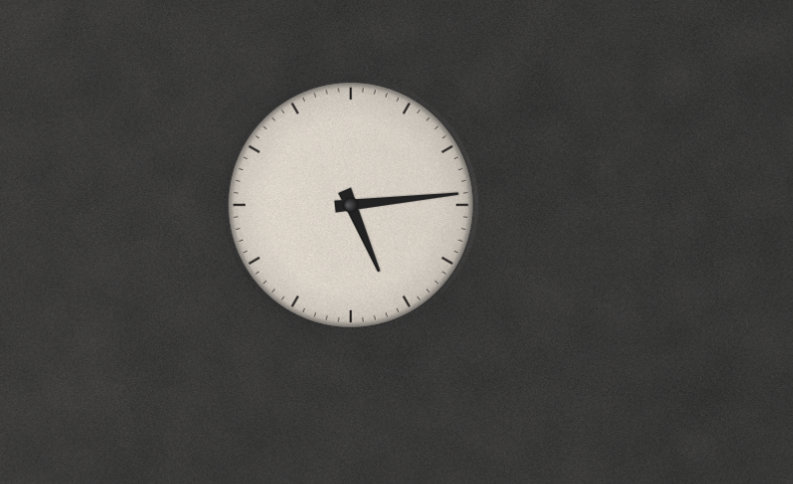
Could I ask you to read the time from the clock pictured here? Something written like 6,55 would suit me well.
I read 5,14
